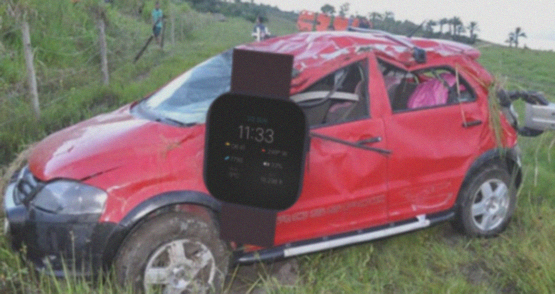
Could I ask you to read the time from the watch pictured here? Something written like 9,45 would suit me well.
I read 11,33
